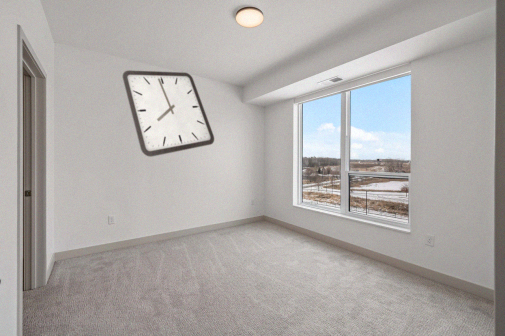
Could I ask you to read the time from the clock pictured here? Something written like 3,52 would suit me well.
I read 7,59
